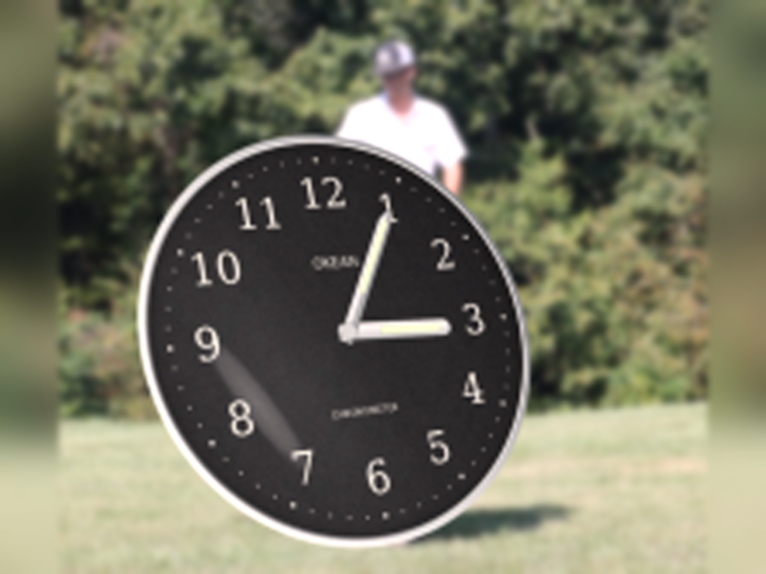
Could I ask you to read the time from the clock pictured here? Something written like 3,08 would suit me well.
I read 3,05
